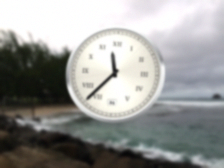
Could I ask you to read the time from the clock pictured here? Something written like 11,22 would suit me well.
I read 11,37
